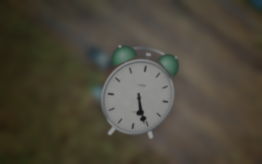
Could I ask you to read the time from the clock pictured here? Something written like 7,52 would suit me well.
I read 5,26
